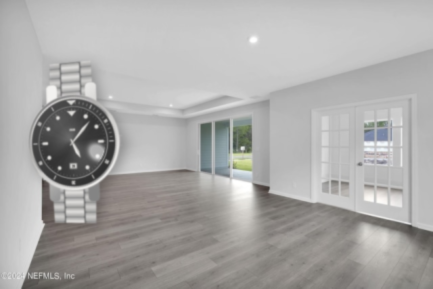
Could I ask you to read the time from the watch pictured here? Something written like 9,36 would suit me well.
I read 5,07
